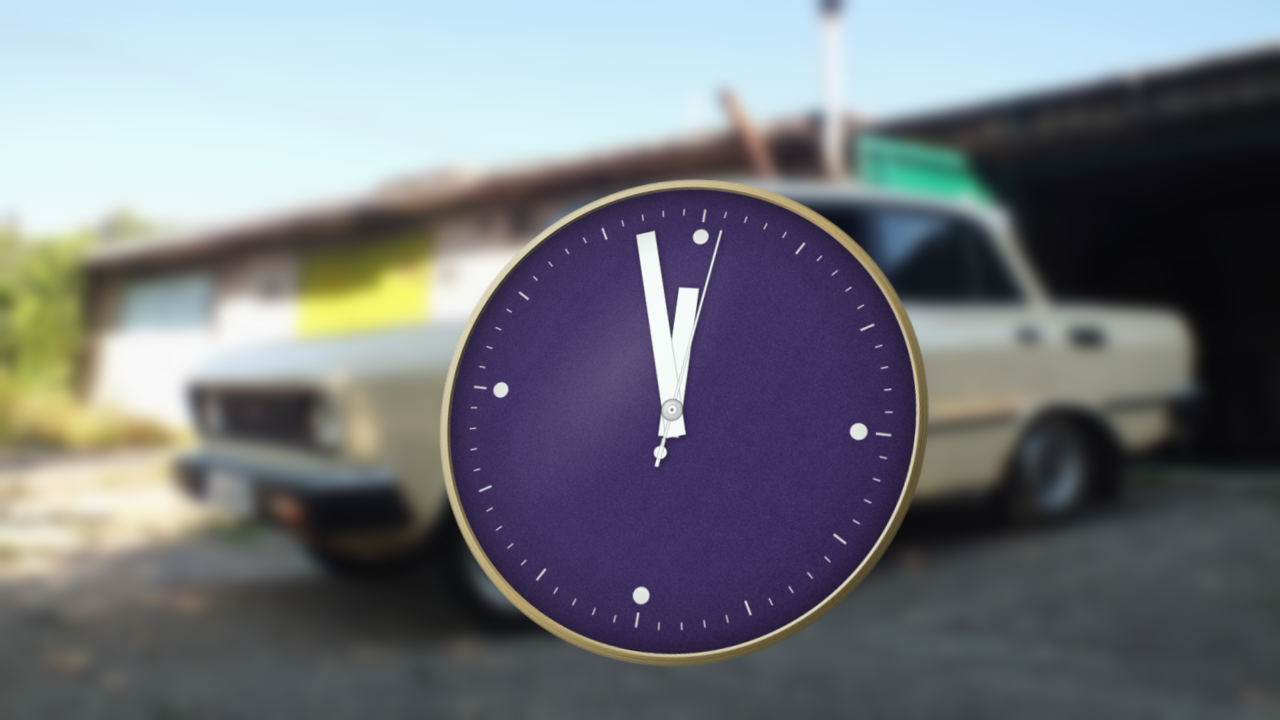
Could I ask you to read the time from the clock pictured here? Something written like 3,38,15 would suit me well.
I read 11,57,01
